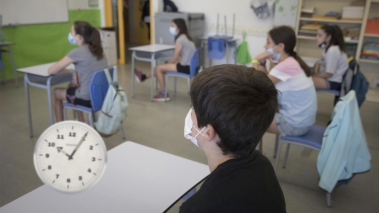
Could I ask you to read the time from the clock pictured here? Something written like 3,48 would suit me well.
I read 10,05
